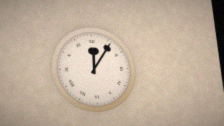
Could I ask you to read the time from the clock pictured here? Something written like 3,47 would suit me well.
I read 12,06
